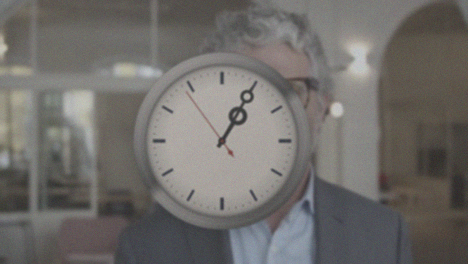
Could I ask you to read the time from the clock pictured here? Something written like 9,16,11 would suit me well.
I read 1,04,54
